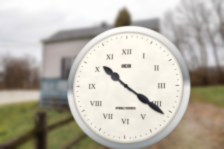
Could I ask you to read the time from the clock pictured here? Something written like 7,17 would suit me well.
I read 10,21
